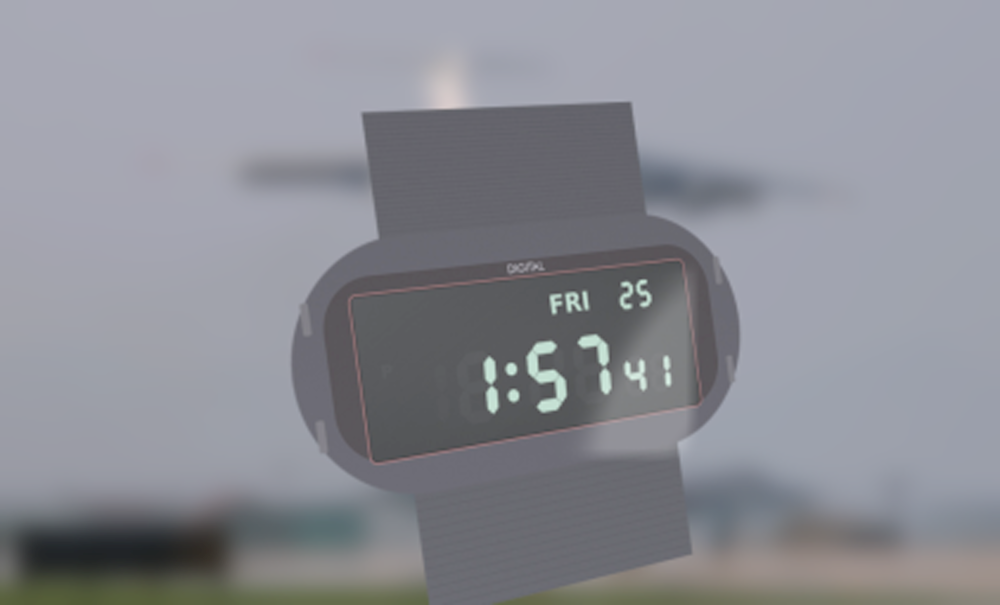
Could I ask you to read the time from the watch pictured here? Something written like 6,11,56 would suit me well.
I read 1,57,41
